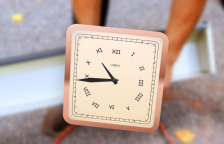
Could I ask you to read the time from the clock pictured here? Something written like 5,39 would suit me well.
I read 10,44
